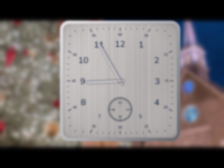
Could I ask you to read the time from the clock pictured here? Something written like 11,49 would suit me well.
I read 8,55
